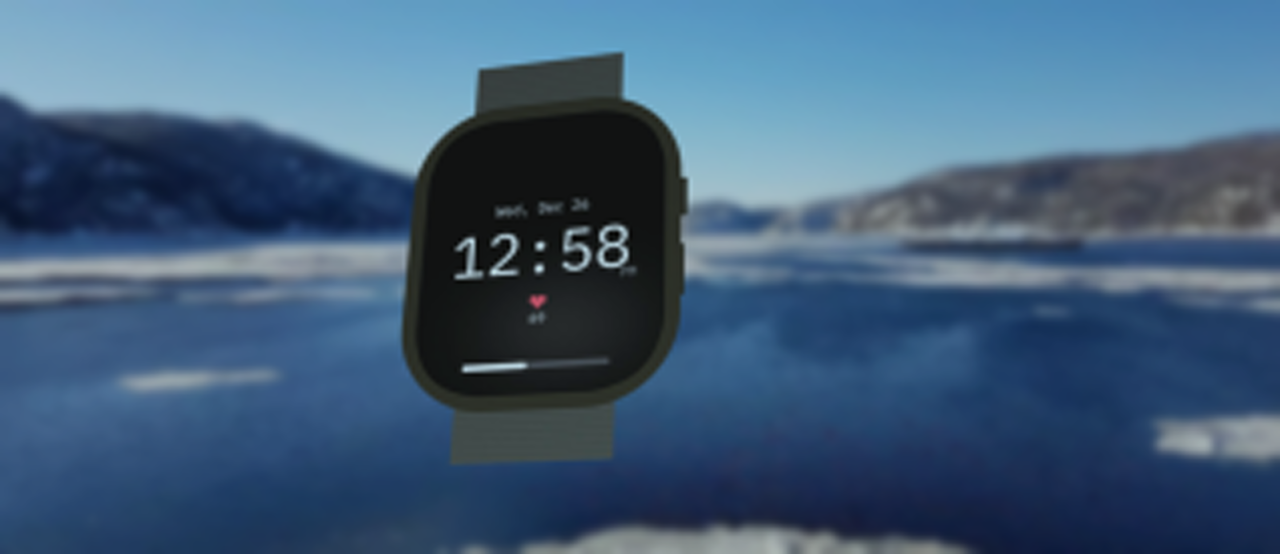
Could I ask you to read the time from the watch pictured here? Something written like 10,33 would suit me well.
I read 12,58
